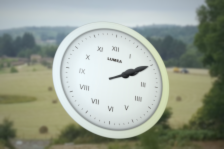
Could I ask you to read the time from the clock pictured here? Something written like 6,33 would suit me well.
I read 2,10
